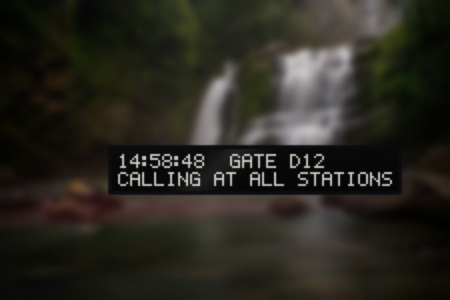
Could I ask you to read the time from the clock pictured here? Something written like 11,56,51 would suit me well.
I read 14,58,48
